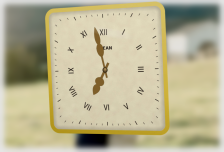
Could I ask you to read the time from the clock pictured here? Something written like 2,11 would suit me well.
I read 6,58
